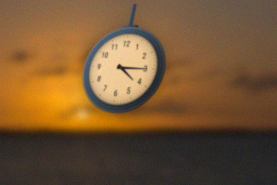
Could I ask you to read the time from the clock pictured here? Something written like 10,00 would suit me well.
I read 4,15
